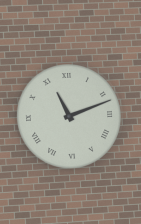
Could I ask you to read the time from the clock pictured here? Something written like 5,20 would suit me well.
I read 11,12
